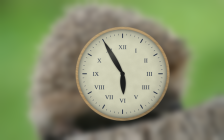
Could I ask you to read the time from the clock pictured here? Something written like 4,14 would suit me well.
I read 5,55
